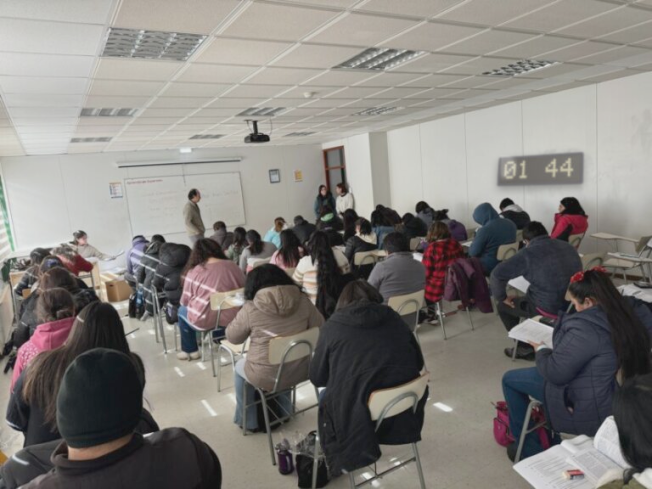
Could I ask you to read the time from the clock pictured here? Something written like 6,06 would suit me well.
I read 1,44
